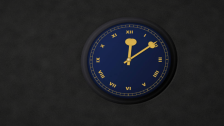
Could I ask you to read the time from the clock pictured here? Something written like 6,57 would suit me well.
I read 12,09
